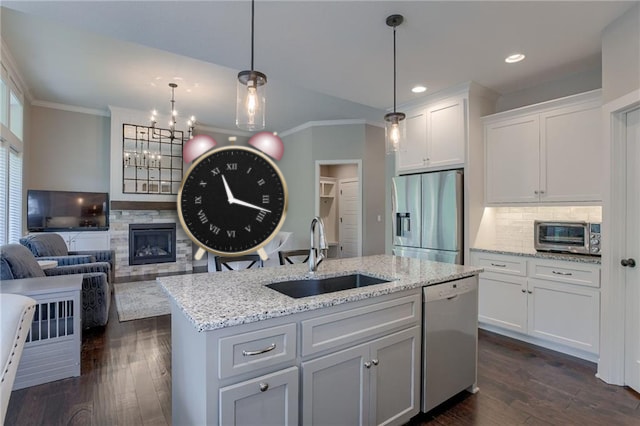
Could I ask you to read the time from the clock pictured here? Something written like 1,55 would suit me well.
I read 11,18
